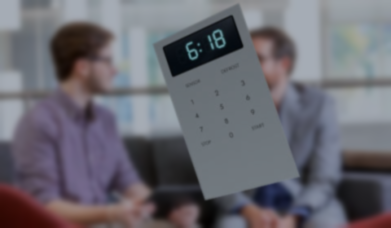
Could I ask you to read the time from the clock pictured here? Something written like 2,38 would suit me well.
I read 6,18
